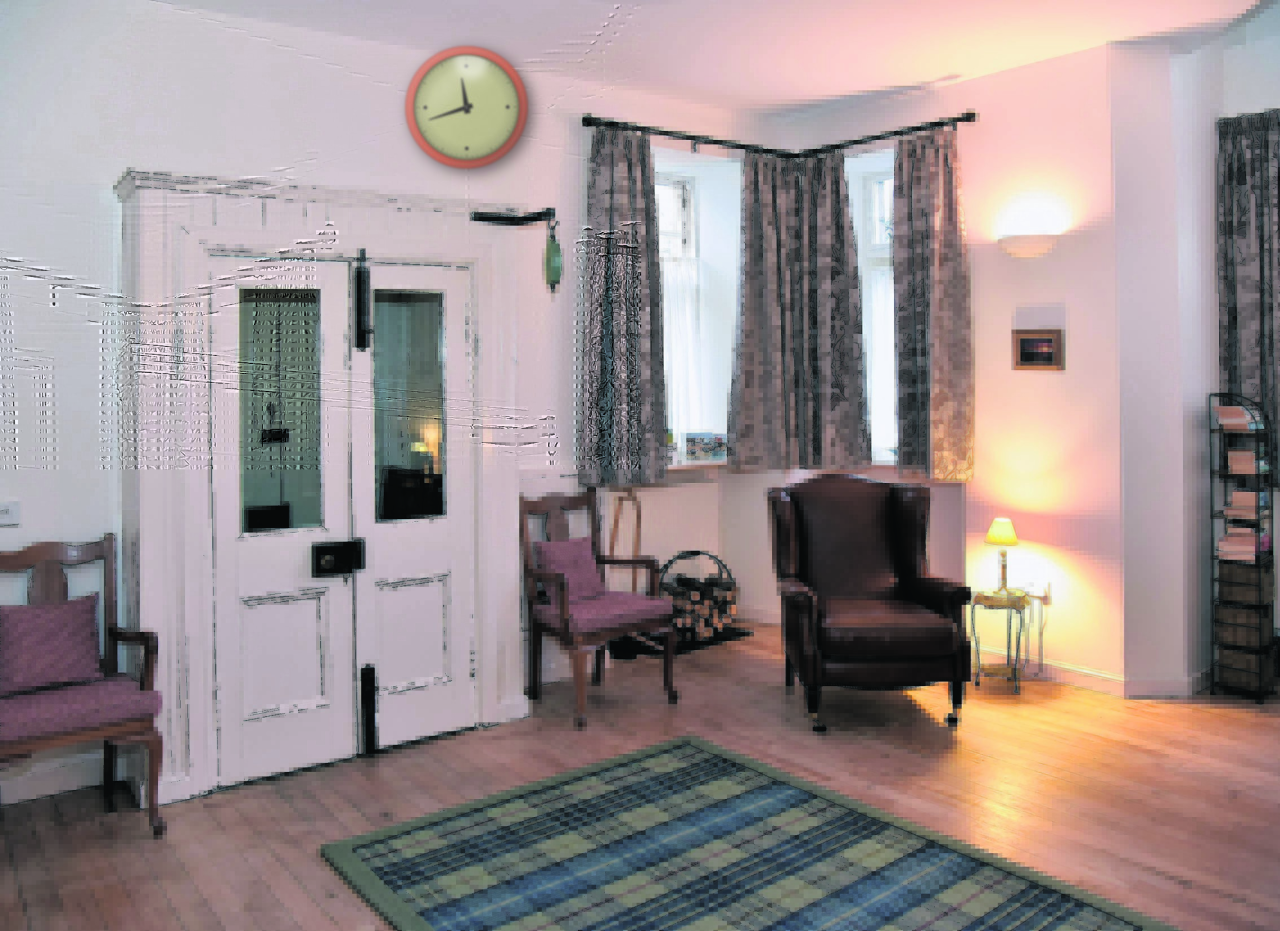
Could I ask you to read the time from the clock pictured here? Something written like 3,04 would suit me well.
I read 11,42
